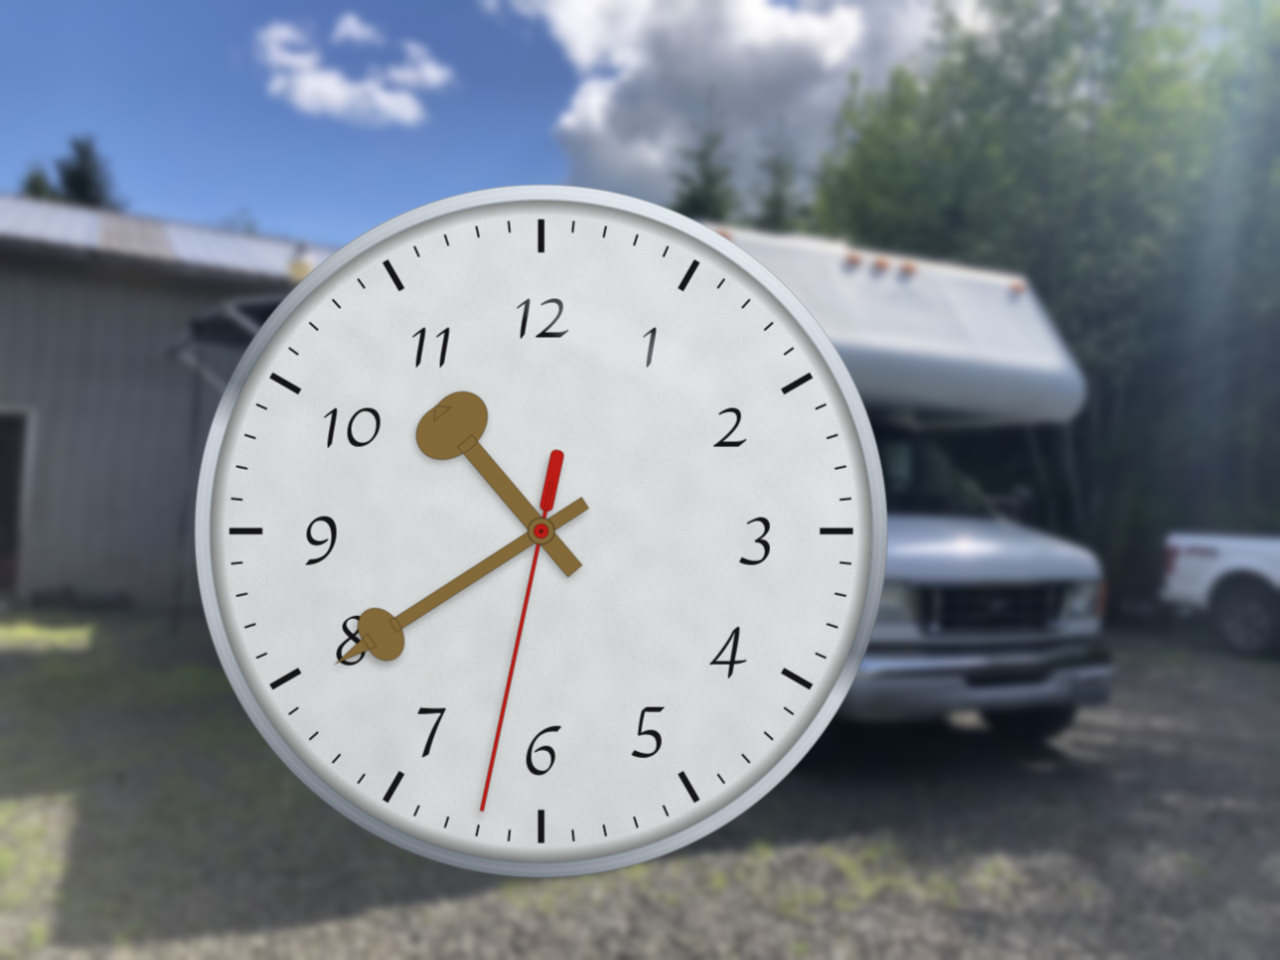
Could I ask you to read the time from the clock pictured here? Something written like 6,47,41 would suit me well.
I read 10,39,32
